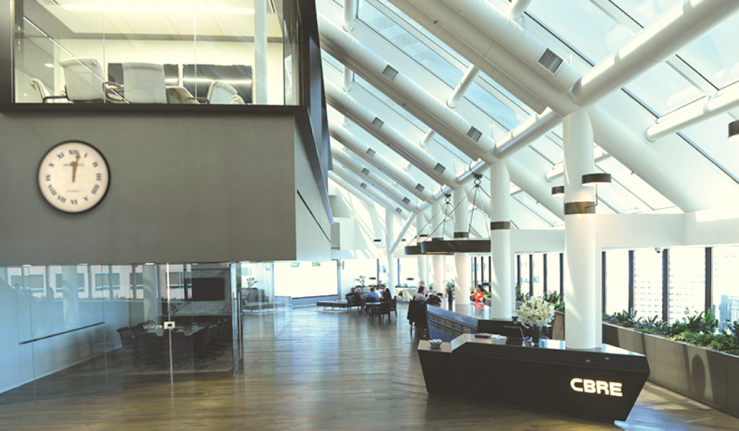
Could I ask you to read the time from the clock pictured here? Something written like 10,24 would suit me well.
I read 12,02
